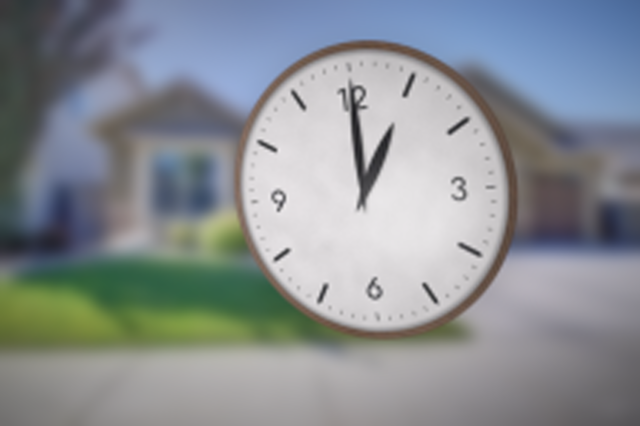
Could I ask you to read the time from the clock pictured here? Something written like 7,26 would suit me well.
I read 1,00
